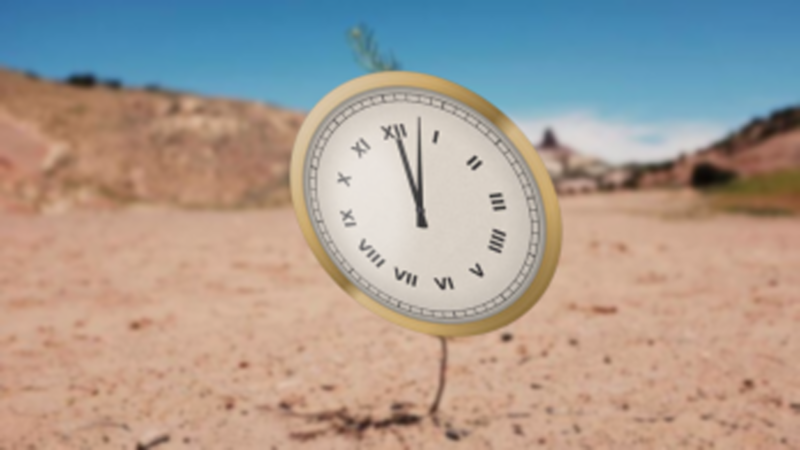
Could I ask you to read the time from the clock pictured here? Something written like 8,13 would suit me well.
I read 12,03
